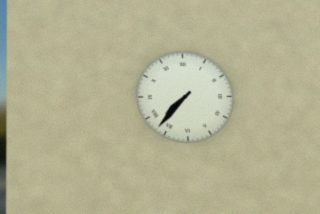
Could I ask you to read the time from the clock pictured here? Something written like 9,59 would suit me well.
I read 7,37
